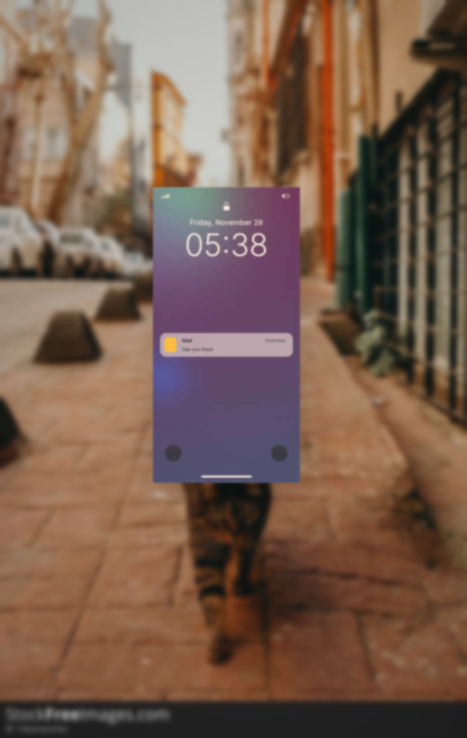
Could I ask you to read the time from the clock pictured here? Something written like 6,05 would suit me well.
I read 5,38
